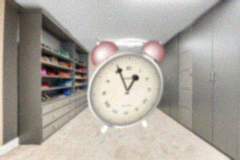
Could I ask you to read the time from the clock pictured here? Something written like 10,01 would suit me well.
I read 12,56
